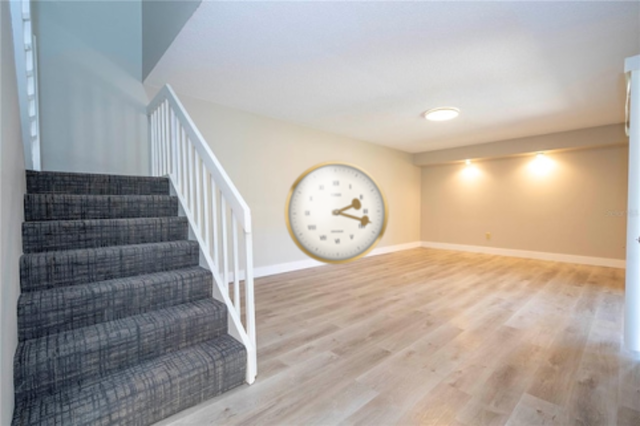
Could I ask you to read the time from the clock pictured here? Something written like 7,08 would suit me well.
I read 2,18
